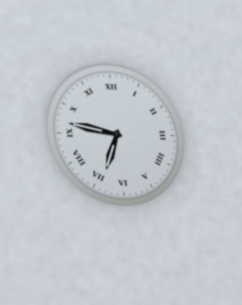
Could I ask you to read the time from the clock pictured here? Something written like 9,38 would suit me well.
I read 6,47
